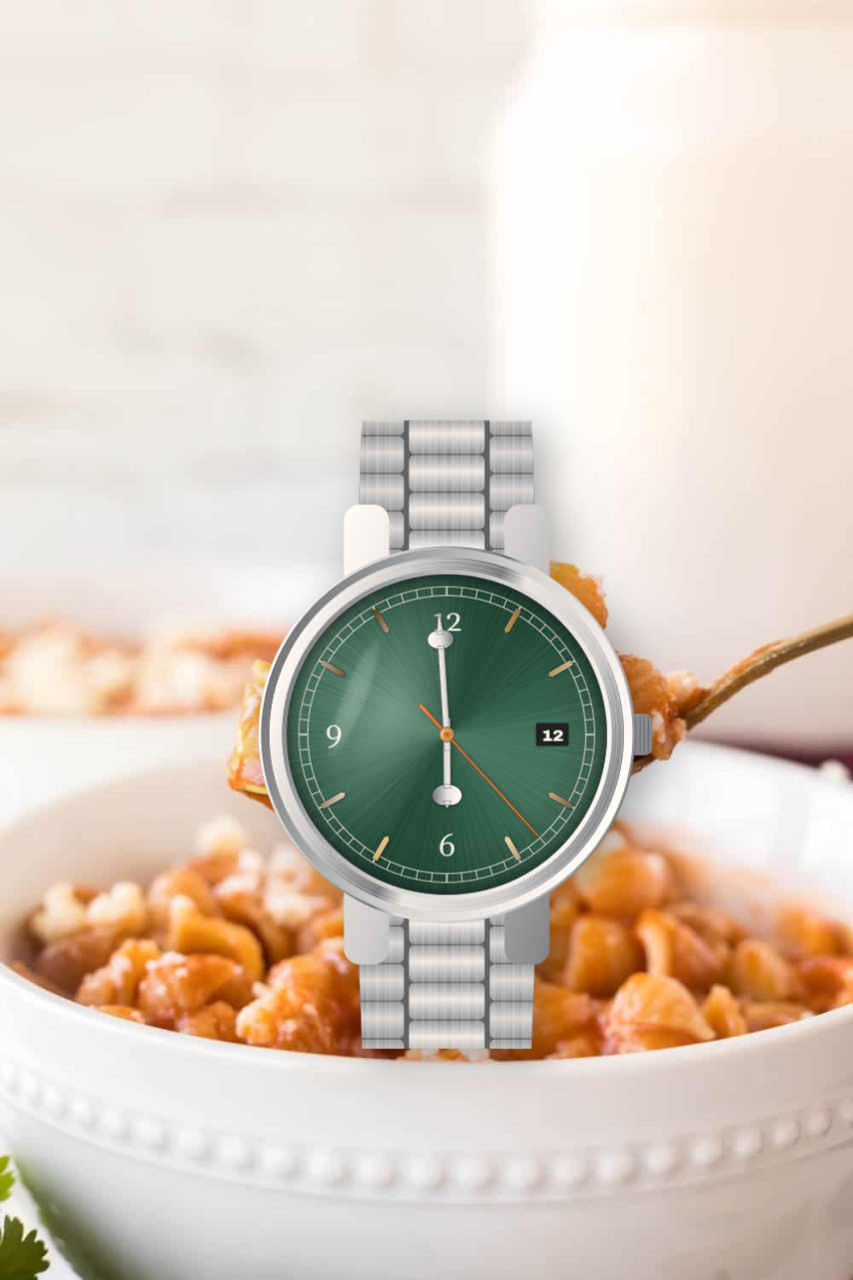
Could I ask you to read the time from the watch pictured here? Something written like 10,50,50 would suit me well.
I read 5,59,23
